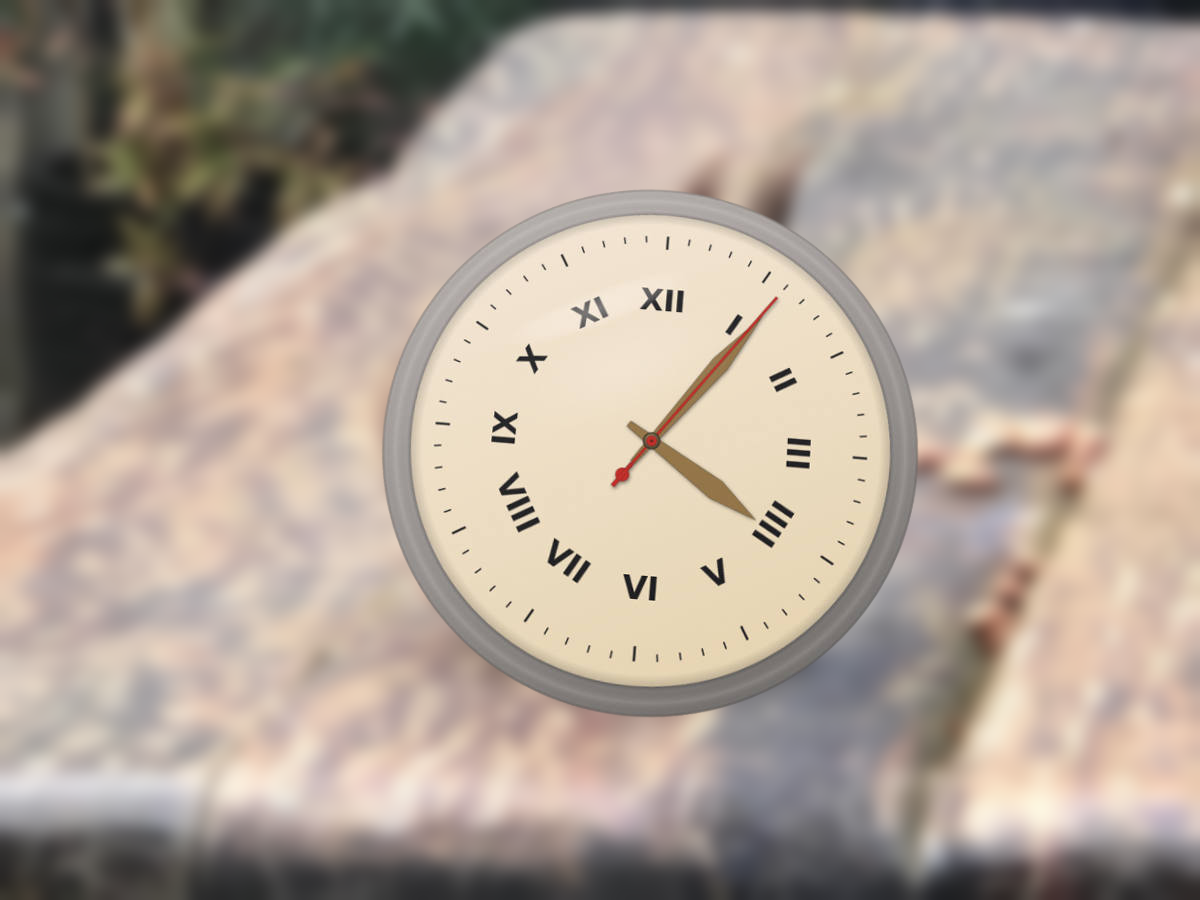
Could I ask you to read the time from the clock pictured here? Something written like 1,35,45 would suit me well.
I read 4,06,06
